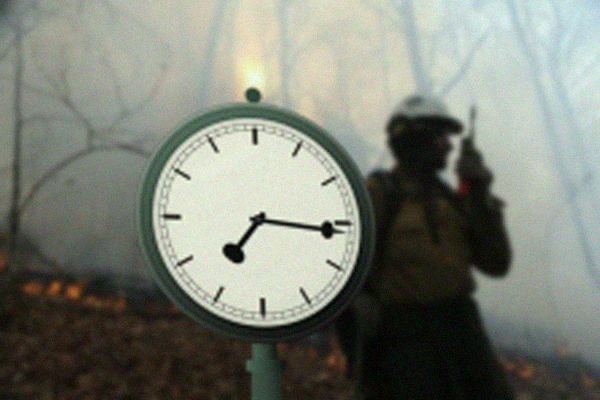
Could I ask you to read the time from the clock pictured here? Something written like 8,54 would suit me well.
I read 7,16
